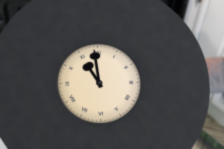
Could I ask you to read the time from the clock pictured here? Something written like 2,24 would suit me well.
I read 10,59
